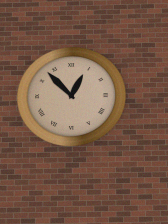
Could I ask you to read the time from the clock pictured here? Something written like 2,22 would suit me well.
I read 12,53
